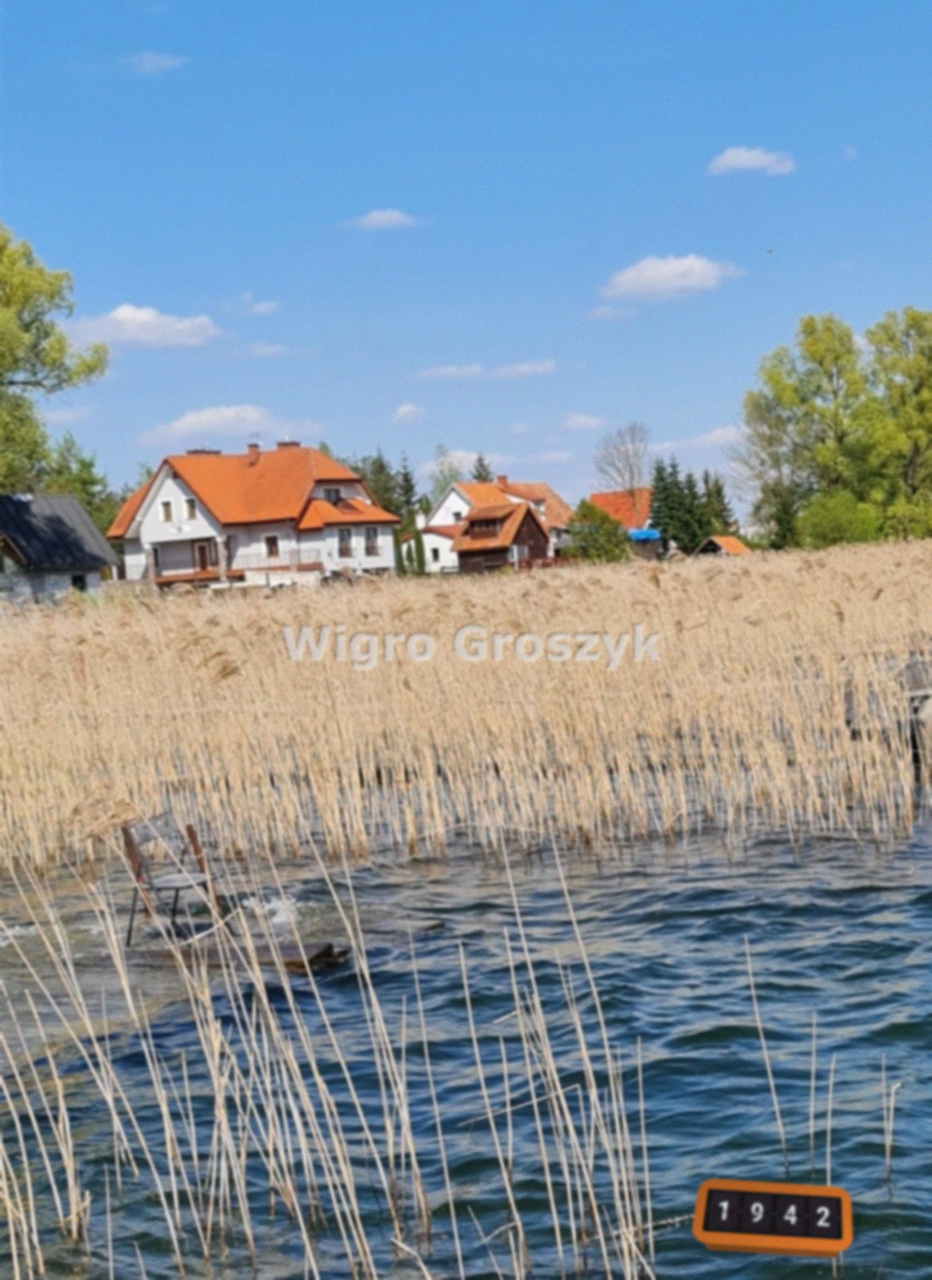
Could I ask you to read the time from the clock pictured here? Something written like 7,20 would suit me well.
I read 19,42
